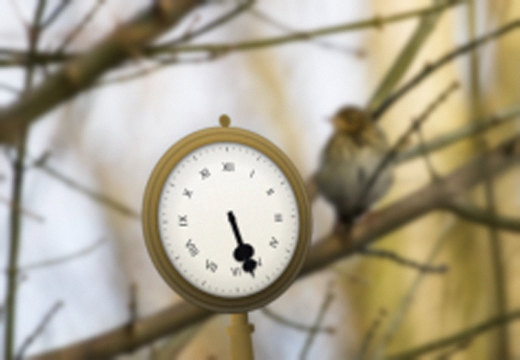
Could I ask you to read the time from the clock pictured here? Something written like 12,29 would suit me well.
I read 5,27
